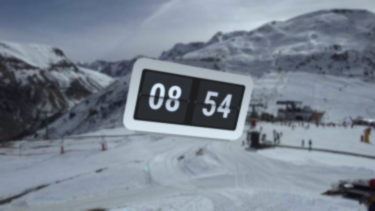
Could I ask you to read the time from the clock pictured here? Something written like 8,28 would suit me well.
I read 8,54
